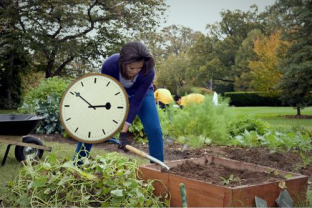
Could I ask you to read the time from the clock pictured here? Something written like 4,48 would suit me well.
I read 2,51
